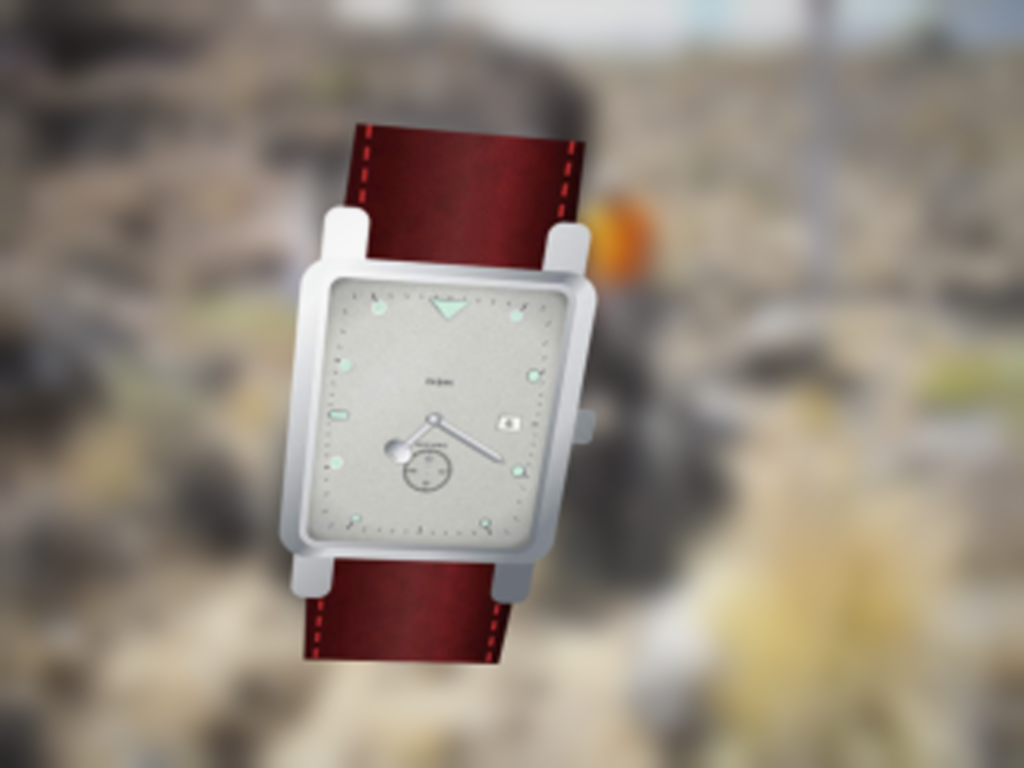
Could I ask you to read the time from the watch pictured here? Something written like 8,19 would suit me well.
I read 7,20
